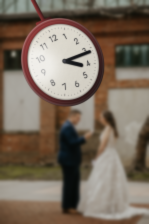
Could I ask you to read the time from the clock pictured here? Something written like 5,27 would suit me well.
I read 4,16
